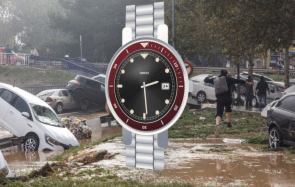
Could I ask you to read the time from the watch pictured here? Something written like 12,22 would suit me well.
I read 2,29
